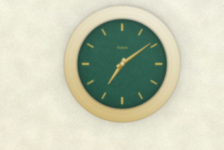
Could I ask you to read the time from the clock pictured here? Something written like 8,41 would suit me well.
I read 7,09
